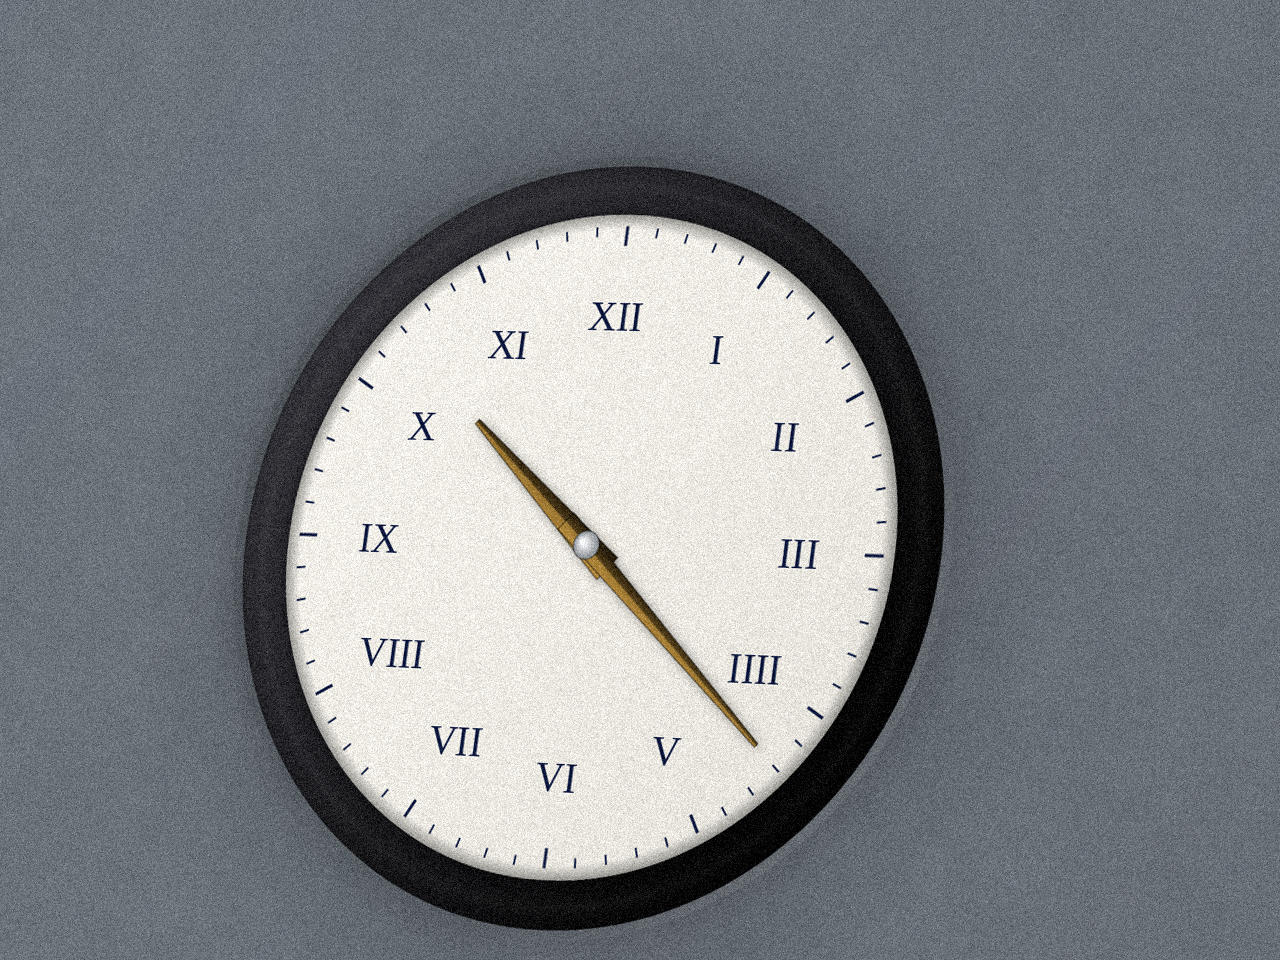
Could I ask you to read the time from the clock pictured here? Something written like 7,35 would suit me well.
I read 10,22
